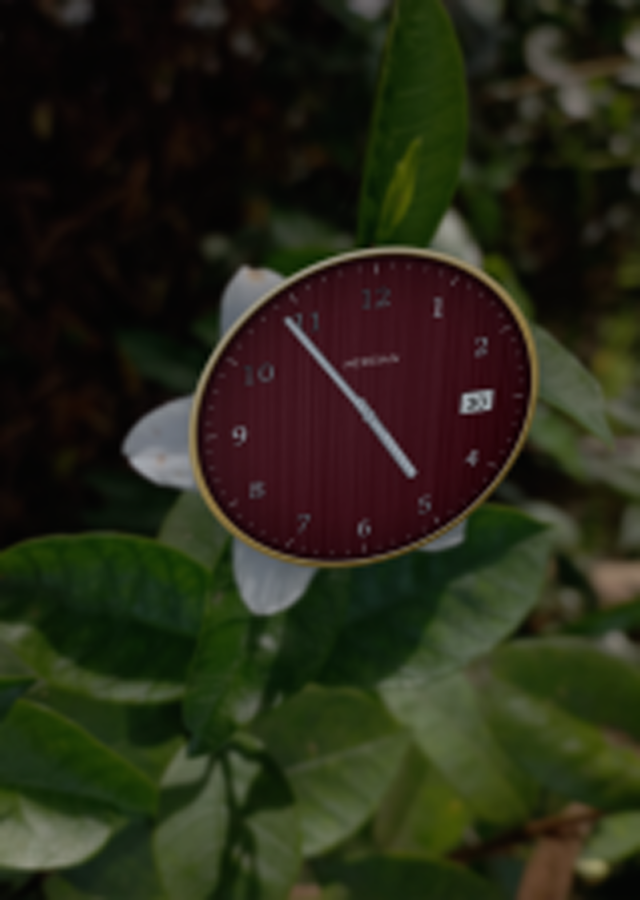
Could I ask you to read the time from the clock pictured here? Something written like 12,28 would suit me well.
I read 4,54
